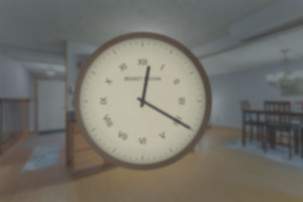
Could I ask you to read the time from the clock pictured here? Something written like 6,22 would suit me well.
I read 12,20
